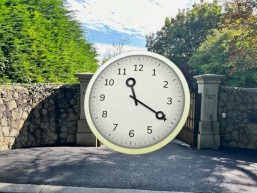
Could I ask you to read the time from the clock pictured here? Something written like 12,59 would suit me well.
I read 11,20
